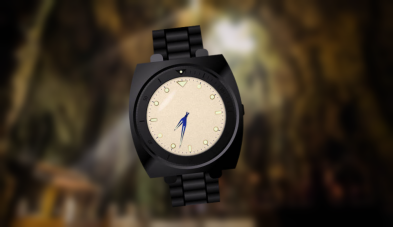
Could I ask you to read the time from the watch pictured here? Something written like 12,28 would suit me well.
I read 7,33
